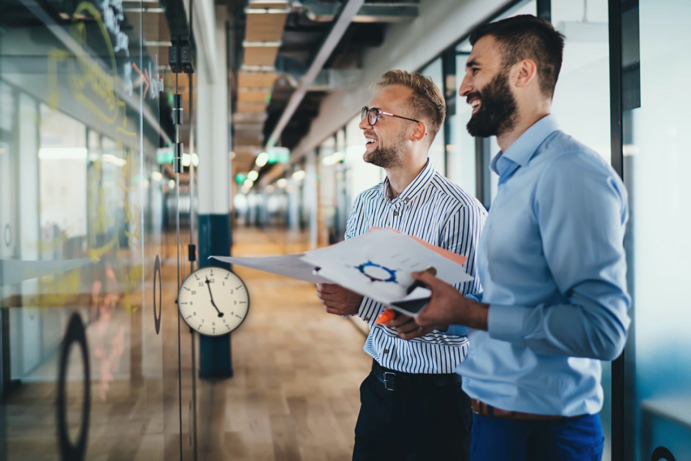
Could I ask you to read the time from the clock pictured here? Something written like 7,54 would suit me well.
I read 4,58
